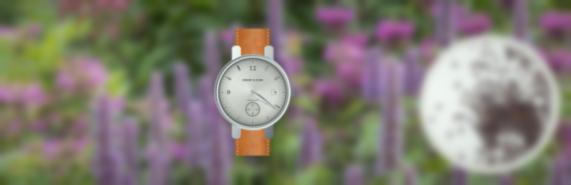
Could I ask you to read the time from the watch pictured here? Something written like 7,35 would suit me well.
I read 4,21
